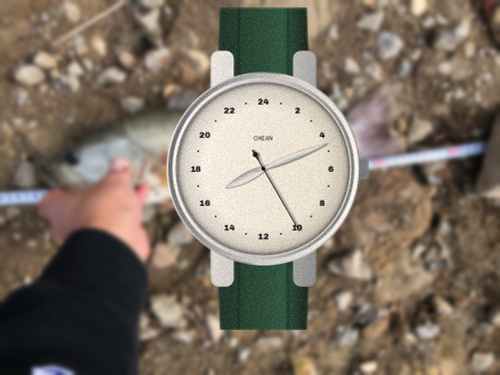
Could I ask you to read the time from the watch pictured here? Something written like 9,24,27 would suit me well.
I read 16,11,25
